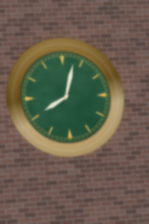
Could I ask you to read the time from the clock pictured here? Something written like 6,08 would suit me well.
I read 8,03
